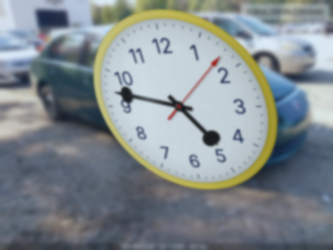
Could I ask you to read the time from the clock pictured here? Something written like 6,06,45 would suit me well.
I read 4,47,08
